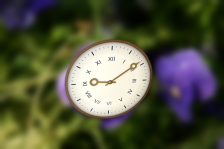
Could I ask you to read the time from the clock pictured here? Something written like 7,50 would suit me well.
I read 9,09
